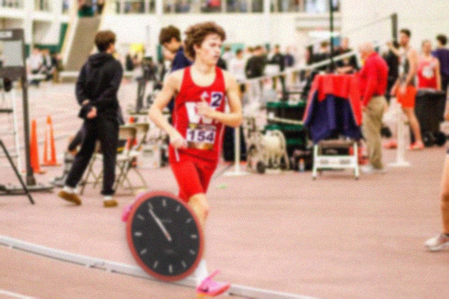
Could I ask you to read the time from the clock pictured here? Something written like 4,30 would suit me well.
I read 10,54
